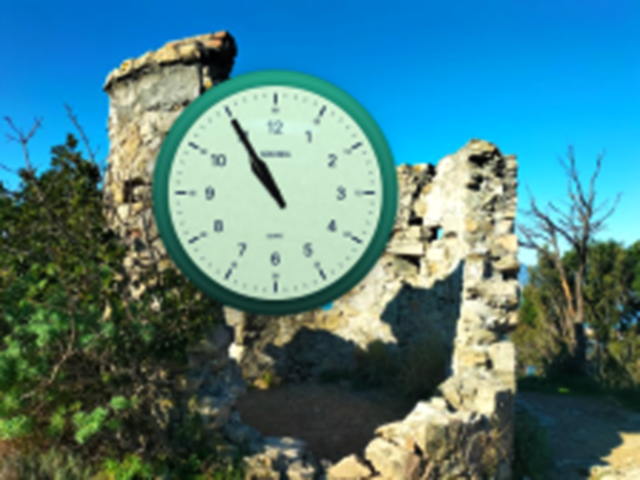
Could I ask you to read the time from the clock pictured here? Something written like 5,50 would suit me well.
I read 10,55
